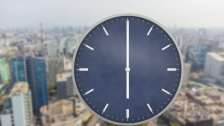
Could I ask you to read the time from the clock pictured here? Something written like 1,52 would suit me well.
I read 6,00
